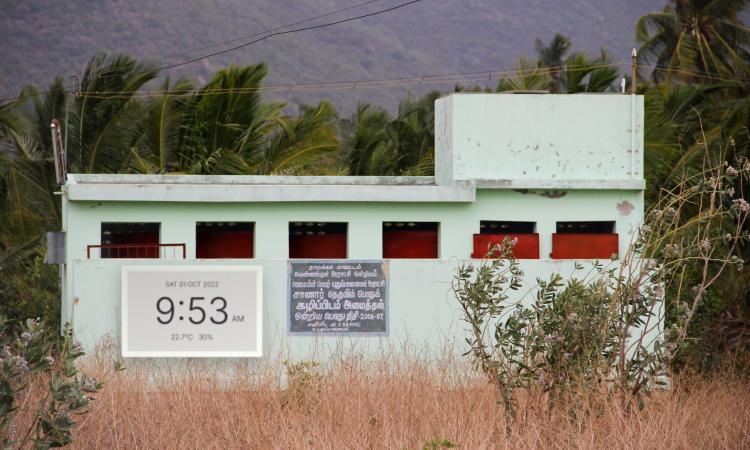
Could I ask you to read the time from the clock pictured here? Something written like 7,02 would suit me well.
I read 9,53
